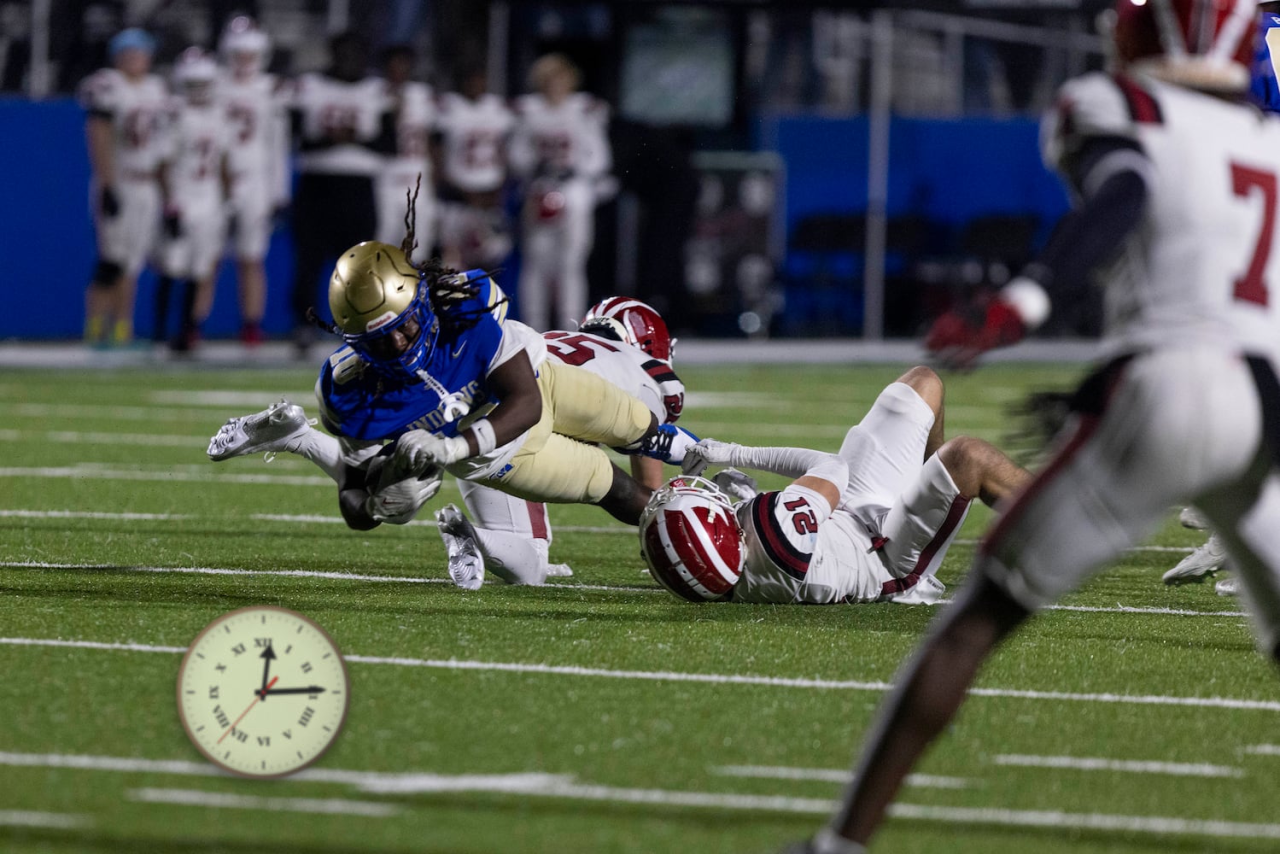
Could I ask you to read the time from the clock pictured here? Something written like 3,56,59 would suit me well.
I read 12,14,37
